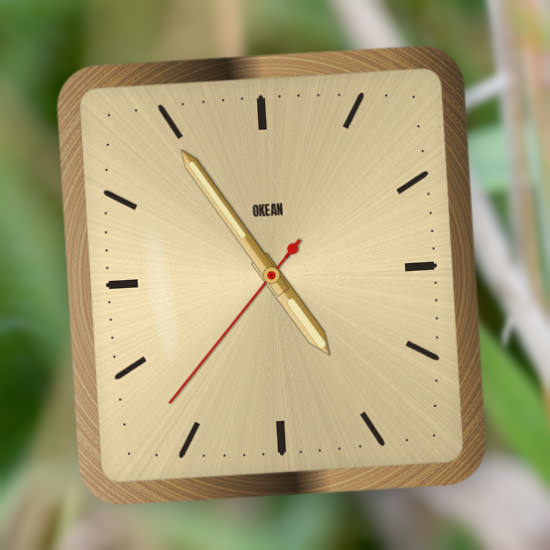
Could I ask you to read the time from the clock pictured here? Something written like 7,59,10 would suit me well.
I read 4,54,37
